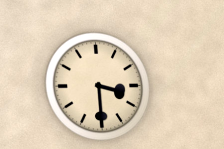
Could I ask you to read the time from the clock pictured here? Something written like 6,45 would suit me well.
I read 3,30
